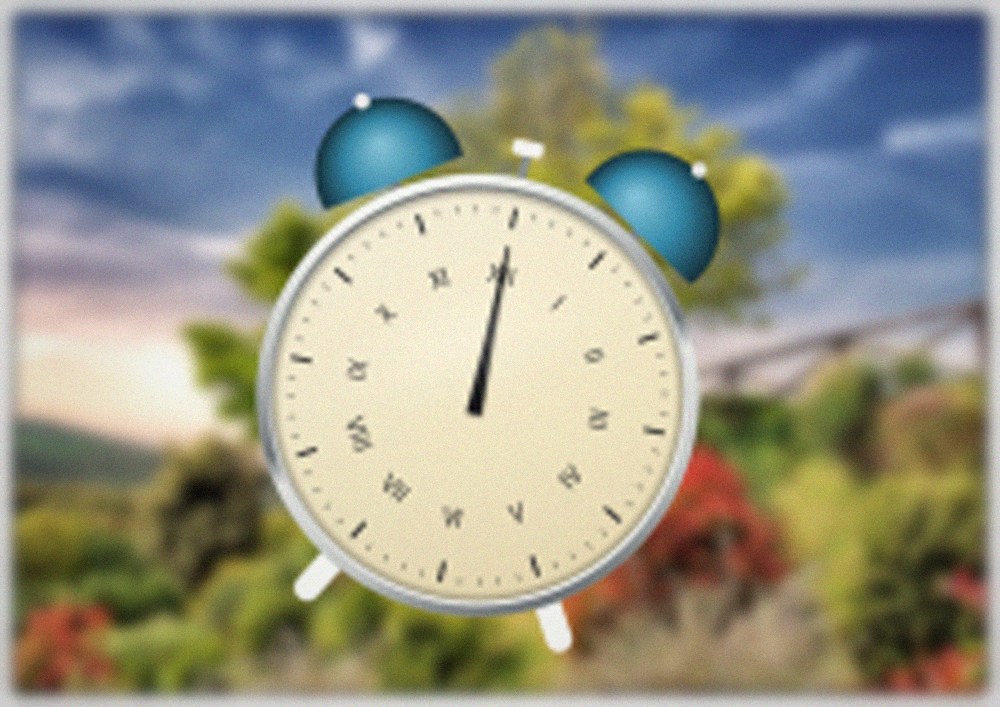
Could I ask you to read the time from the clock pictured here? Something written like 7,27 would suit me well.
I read 12,00
